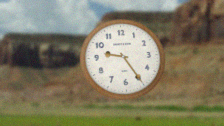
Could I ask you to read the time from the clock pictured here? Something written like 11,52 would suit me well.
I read 9,25
